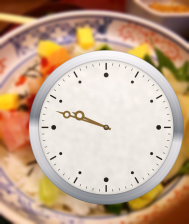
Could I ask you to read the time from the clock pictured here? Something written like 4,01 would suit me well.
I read 9,48
